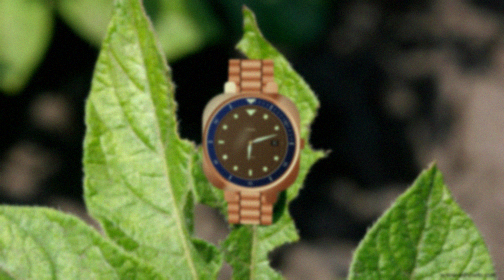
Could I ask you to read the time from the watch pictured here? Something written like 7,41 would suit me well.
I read 6,12
